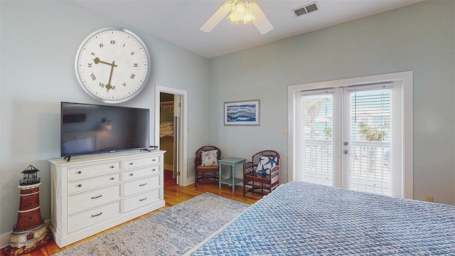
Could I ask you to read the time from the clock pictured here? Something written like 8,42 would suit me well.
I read 9,32
